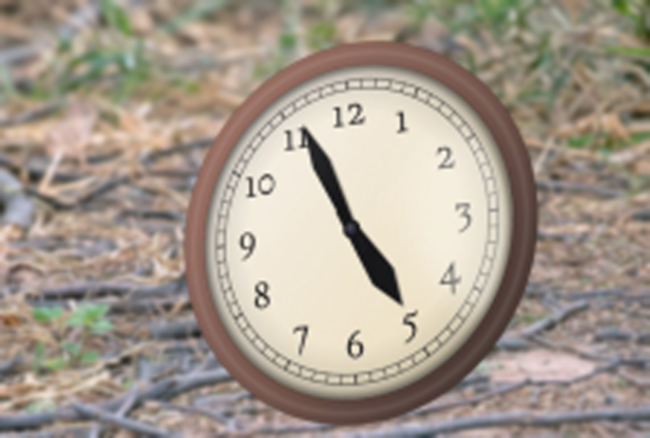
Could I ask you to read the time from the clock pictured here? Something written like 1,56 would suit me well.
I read 4,56
